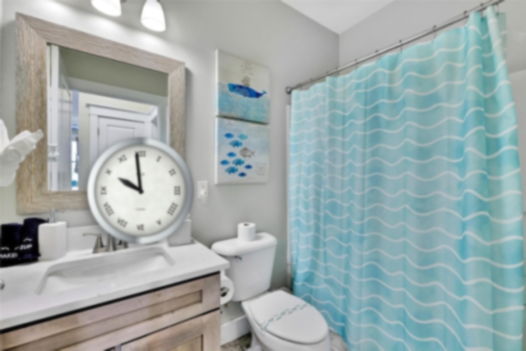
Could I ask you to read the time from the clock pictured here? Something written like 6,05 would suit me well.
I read 9,59
